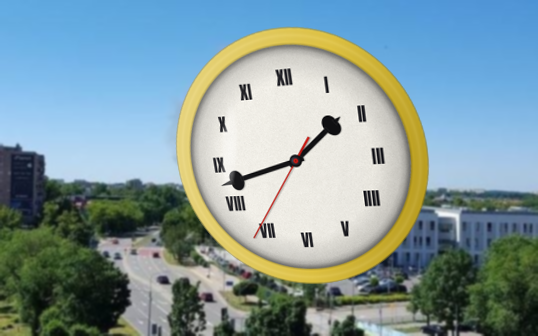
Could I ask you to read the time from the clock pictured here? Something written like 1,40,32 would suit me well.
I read 1,42,36
